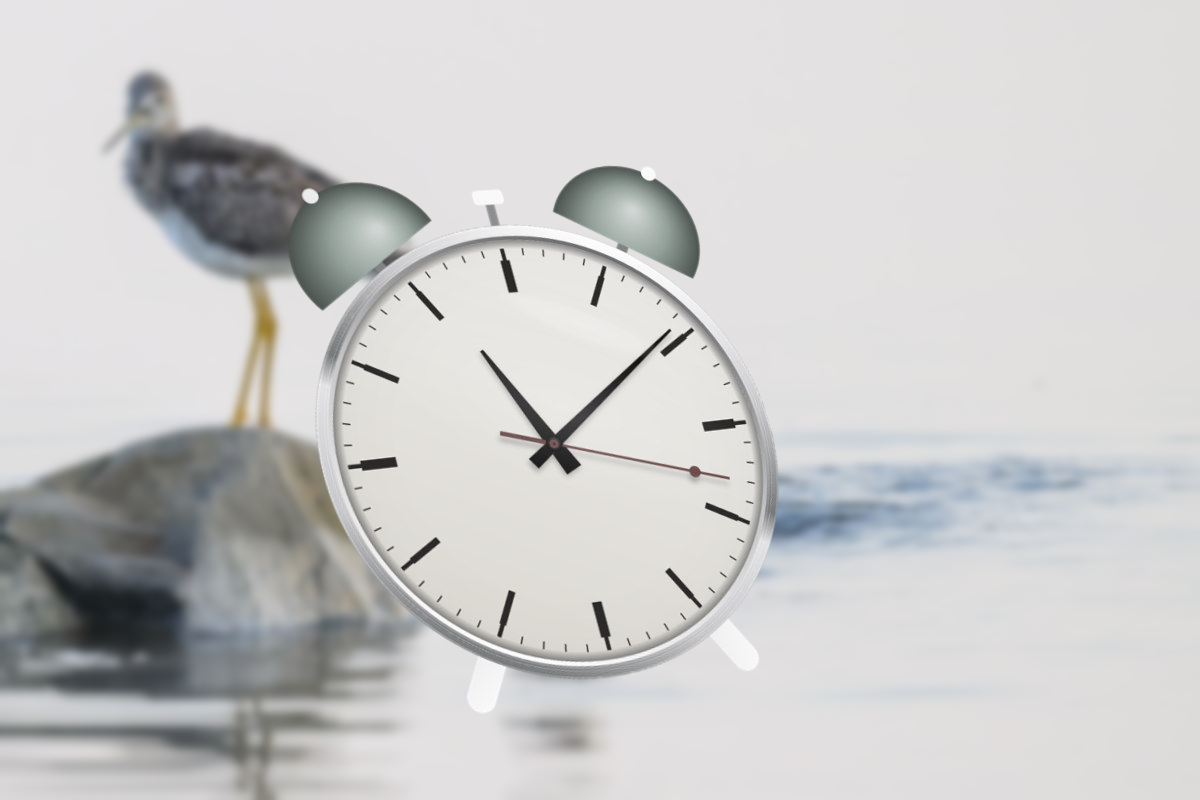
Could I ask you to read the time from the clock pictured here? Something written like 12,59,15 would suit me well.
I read 11,09,18
